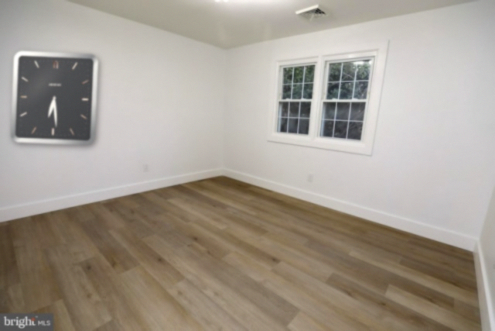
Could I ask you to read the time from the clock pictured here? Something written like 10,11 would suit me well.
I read 6,29
